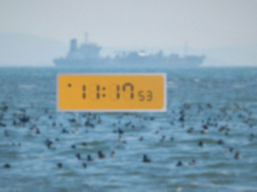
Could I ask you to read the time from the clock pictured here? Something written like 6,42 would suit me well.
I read 11,17
